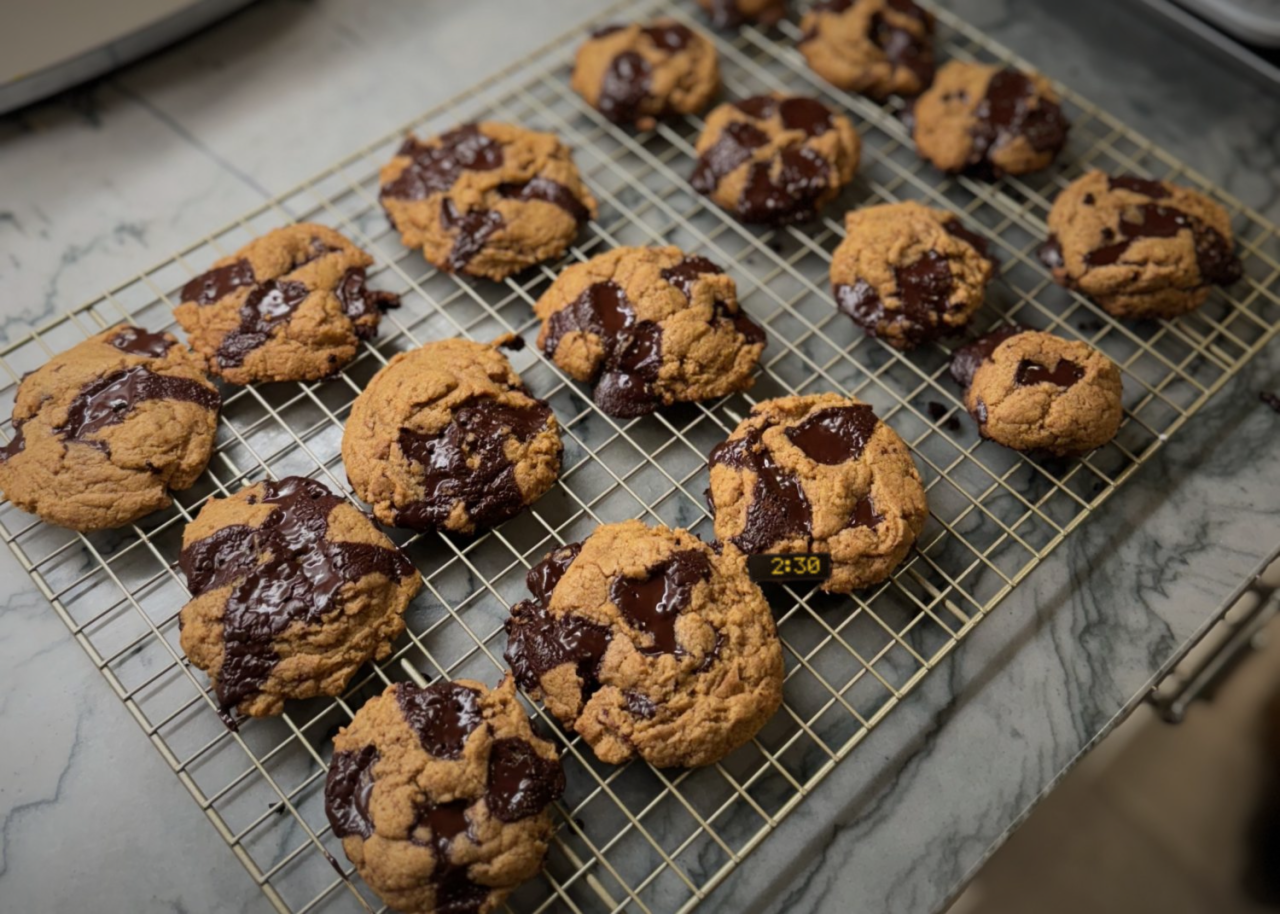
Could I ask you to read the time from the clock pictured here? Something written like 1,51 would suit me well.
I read 2,30
